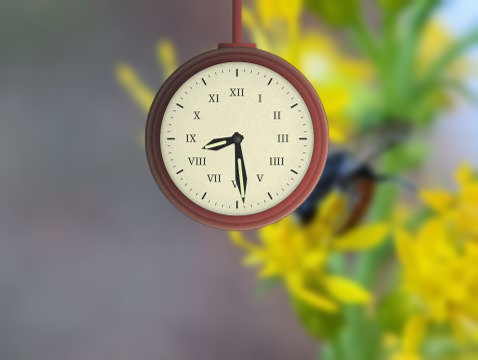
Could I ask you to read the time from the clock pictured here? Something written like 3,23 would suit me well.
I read 8,29
